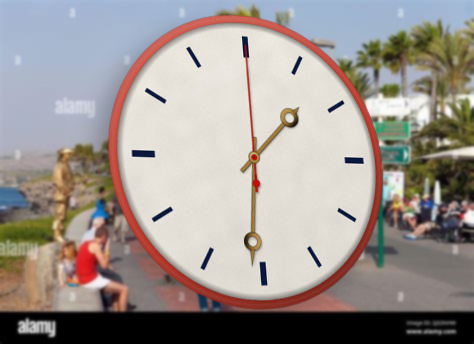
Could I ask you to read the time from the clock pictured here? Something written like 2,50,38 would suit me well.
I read 1,31,00
